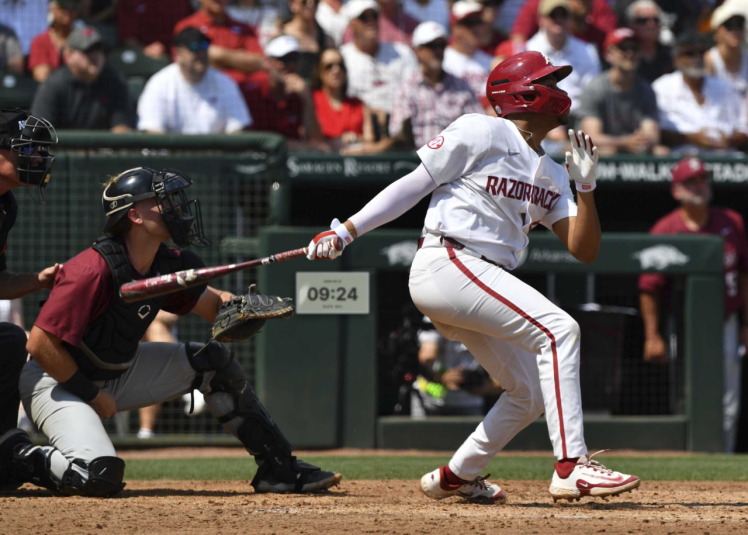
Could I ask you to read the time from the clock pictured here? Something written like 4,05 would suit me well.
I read 9,24
